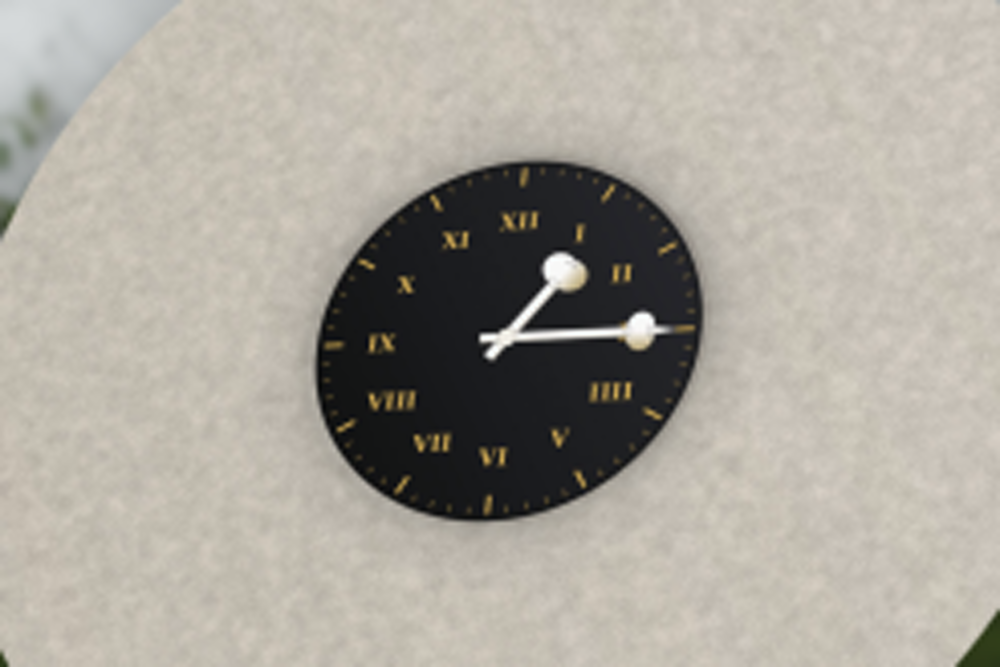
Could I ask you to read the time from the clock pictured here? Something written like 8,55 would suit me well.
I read 1,15
